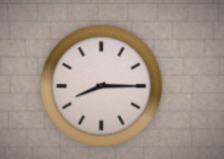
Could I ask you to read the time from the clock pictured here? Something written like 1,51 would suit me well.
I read 8,15
